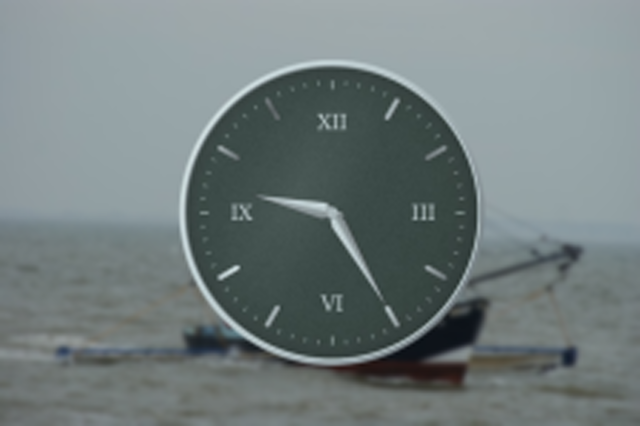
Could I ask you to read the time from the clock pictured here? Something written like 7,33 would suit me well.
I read 9,25
